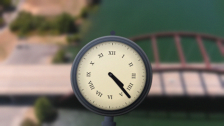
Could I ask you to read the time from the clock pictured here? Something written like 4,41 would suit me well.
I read 4,23
